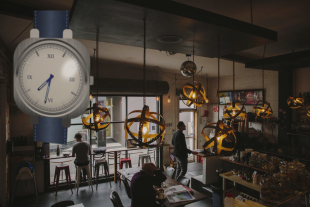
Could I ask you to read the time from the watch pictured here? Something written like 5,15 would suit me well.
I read 7,32
